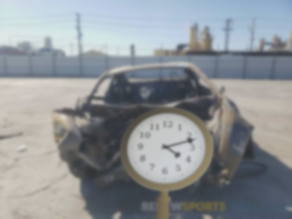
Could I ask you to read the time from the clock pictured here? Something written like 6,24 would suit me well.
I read 4,12
